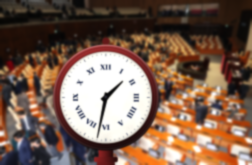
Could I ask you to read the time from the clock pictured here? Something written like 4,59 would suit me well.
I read 1,32
